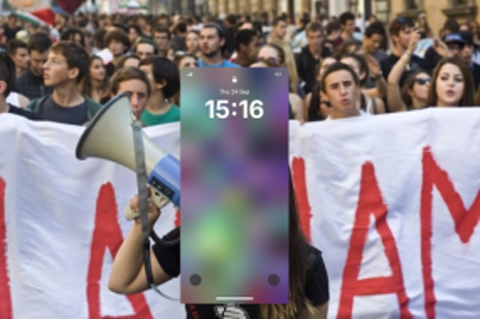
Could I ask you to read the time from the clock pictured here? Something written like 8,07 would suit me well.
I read 15,16
